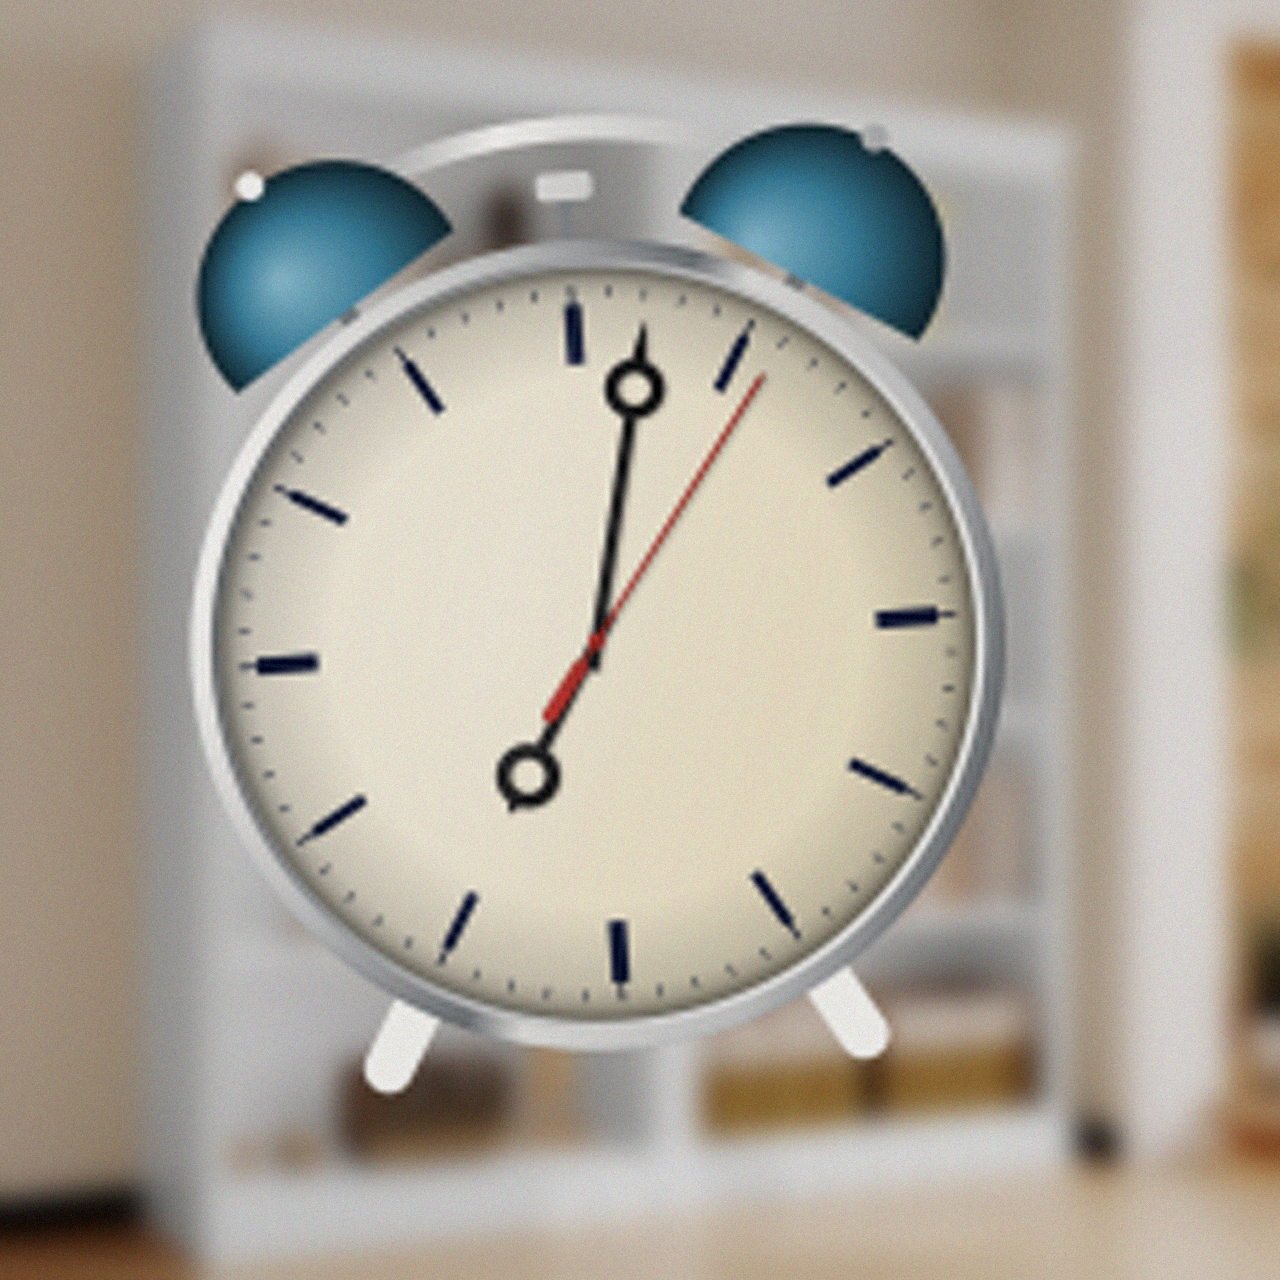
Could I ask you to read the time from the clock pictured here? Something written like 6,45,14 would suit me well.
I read 7,02,06
